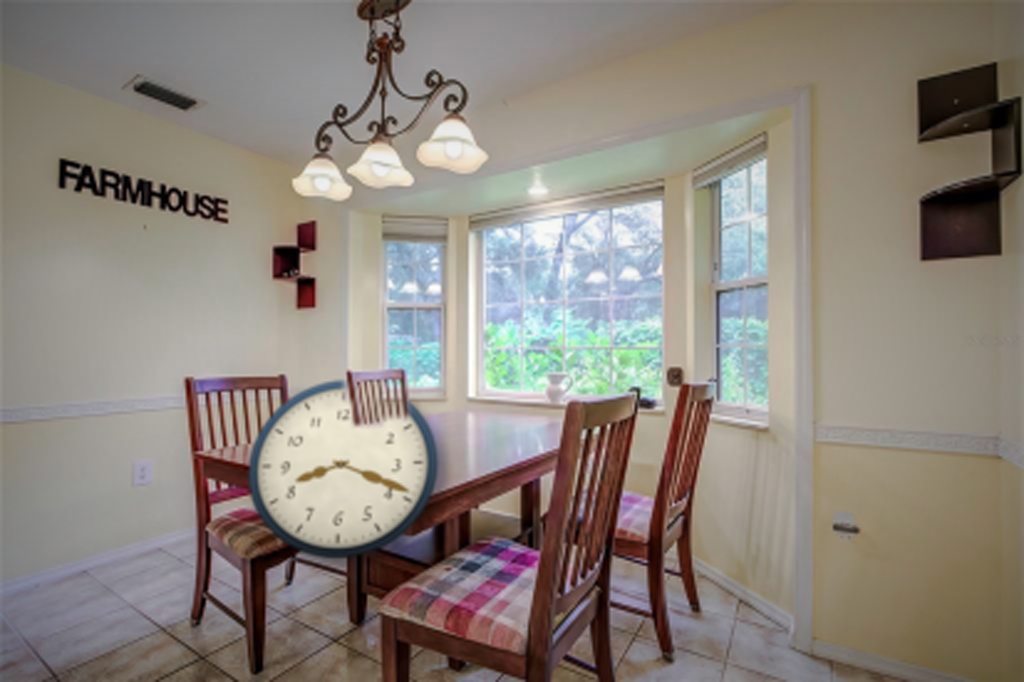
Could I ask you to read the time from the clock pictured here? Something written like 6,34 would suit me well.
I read 8,19
